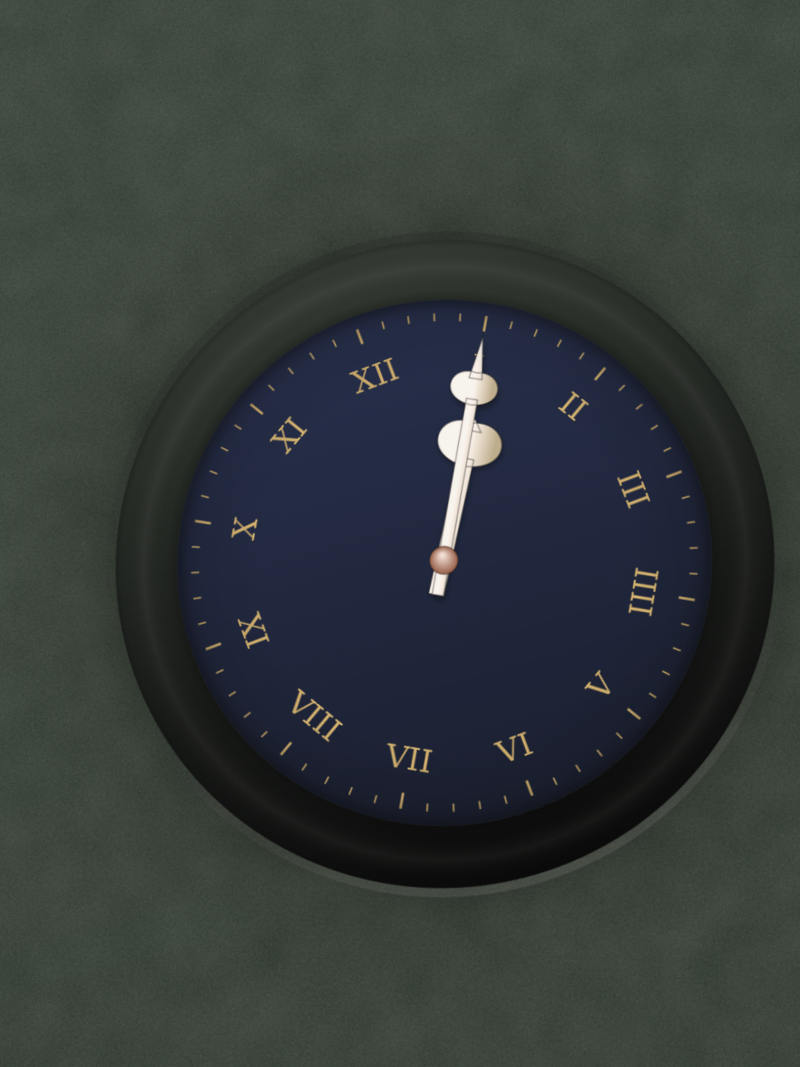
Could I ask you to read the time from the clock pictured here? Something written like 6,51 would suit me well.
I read 1,05
